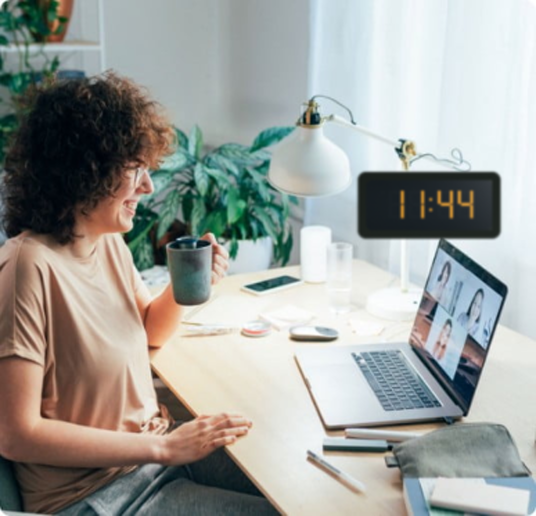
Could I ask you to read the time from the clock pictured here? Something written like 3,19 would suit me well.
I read 11,44
